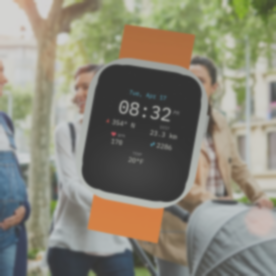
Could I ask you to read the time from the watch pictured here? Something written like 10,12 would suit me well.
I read 8,32
